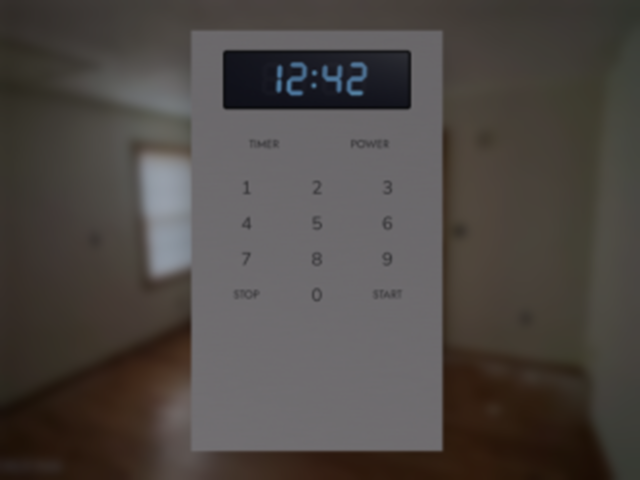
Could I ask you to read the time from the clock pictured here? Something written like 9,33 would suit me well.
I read 12,42
